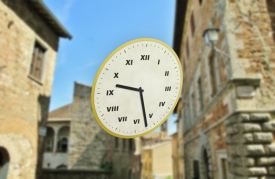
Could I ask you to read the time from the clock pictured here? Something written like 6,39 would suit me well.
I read 9,27
